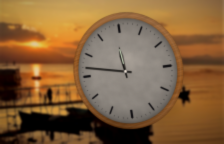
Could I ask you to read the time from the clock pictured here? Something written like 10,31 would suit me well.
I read 11,47
